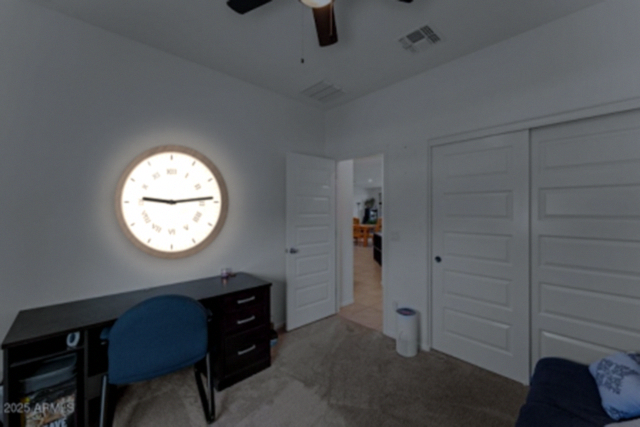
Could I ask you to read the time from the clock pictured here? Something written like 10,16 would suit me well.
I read 9,14
